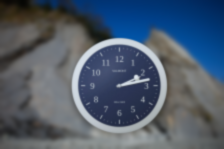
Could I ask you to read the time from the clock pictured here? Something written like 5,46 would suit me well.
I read 2,13
